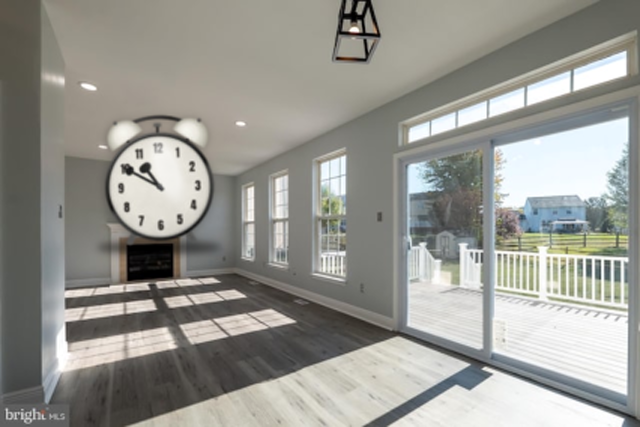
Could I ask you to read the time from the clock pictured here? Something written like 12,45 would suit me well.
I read 10,50
